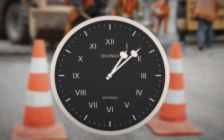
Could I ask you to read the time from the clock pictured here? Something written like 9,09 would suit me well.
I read 1,08
